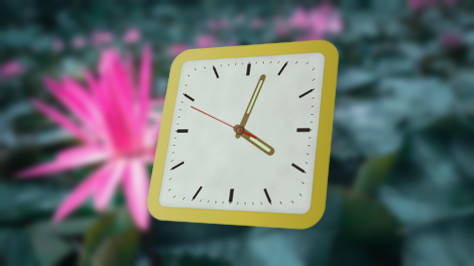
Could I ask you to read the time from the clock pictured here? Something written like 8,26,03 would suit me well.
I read 4,02,49
